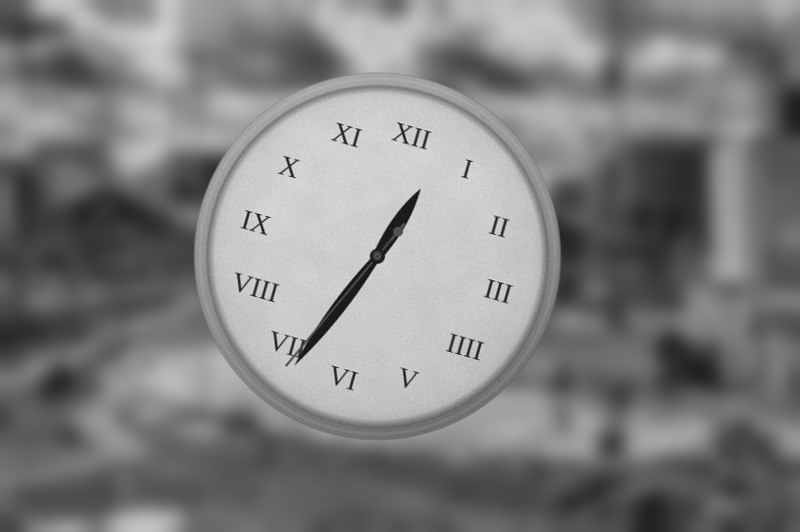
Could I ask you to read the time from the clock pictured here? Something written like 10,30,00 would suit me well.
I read 12,33,34
